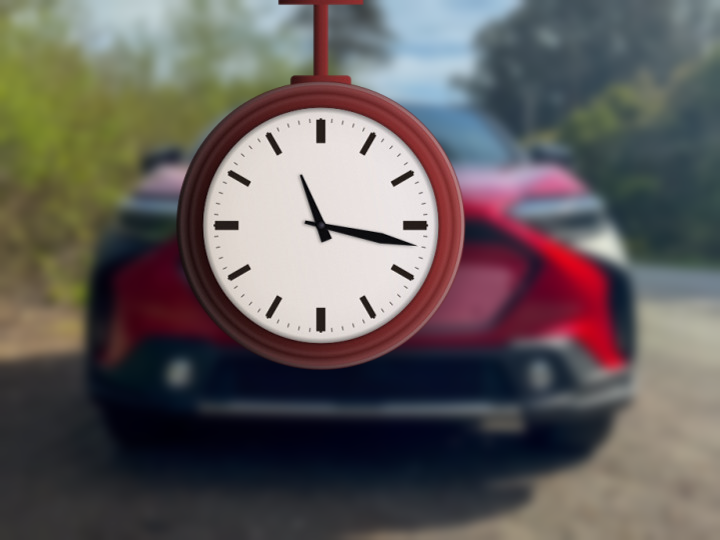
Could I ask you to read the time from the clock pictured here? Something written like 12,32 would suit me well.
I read 11,17
